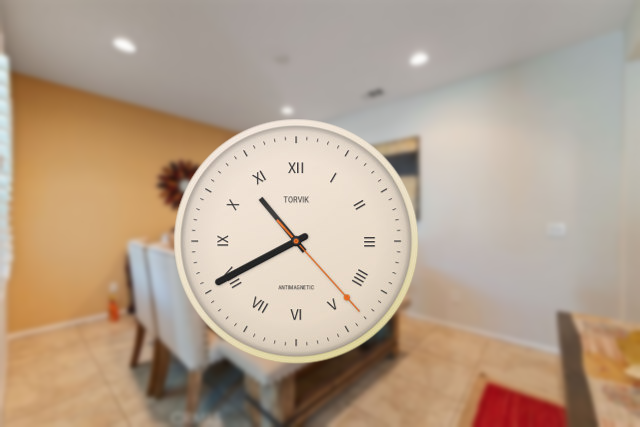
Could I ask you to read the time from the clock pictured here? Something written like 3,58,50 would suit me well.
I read 10,40,23
